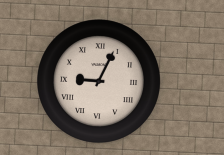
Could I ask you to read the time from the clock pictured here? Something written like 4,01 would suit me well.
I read 9,04
